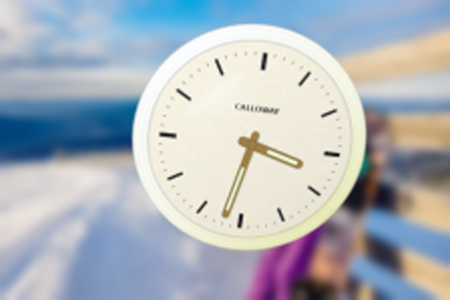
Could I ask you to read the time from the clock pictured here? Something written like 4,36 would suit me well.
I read 3,32
